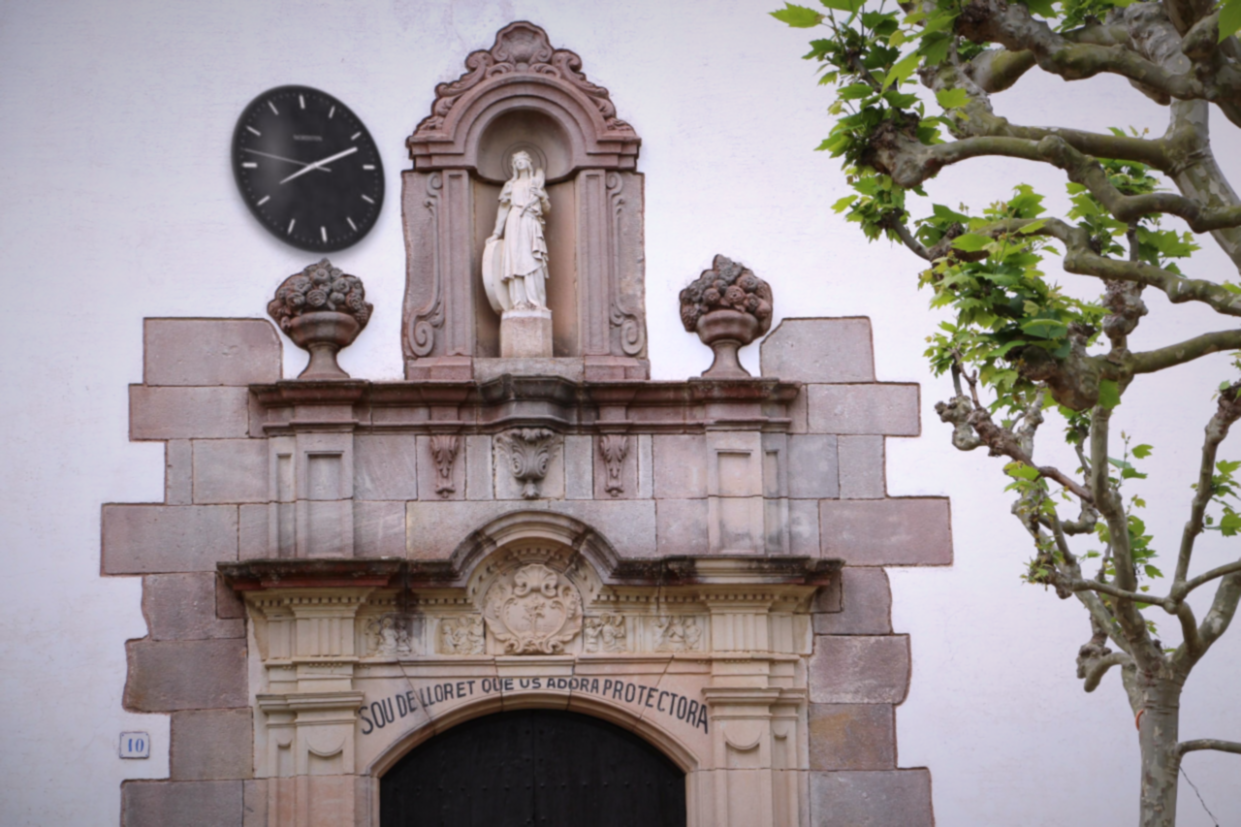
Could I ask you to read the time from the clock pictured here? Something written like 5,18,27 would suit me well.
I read 8,11,47
